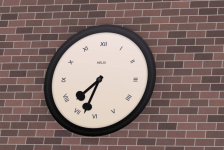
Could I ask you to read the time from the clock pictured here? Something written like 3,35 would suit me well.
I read 7,33
